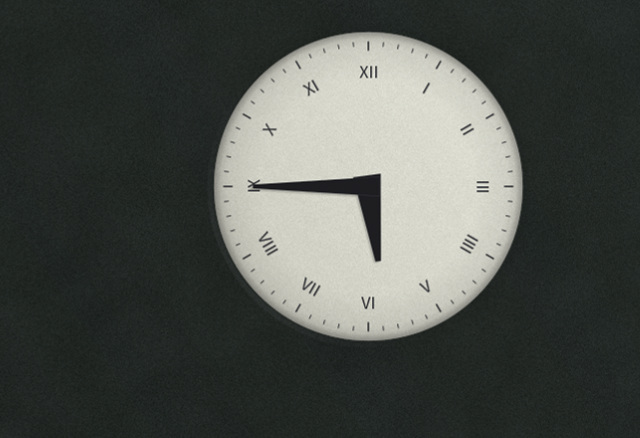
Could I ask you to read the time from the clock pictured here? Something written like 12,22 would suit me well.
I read 5,45
